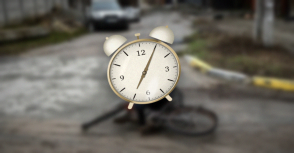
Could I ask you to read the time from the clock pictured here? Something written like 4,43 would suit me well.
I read 7,05
